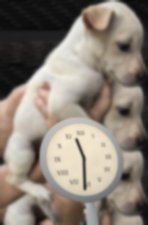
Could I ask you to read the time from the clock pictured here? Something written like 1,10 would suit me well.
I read 11,31
